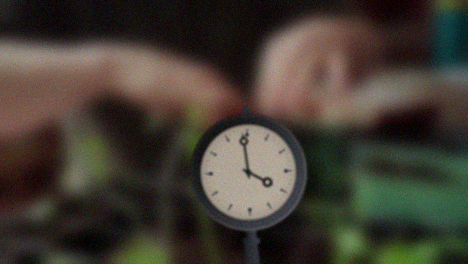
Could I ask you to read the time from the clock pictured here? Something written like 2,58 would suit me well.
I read 3,59
